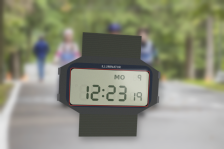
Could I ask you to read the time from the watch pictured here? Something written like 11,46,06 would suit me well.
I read 12,23,19
